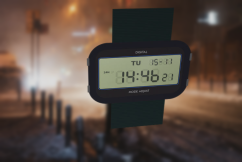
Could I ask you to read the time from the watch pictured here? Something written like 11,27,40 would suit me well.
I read 14,46,21
